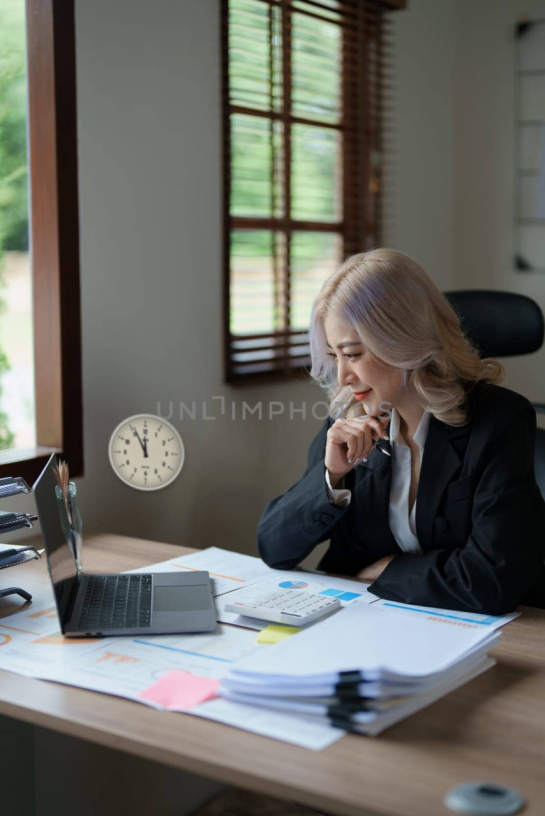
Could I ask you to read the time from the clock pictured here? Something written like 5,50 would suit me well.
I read 11,56
